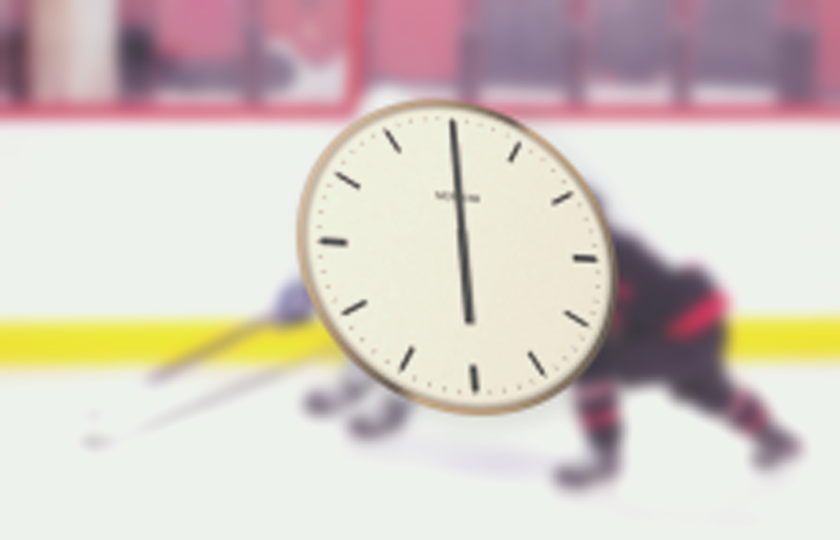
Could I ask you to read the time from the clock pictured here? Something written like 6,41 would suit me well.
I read 6,00
